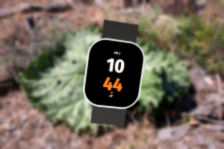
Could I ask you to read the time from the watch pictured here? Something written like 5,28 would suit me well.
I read 10,44
